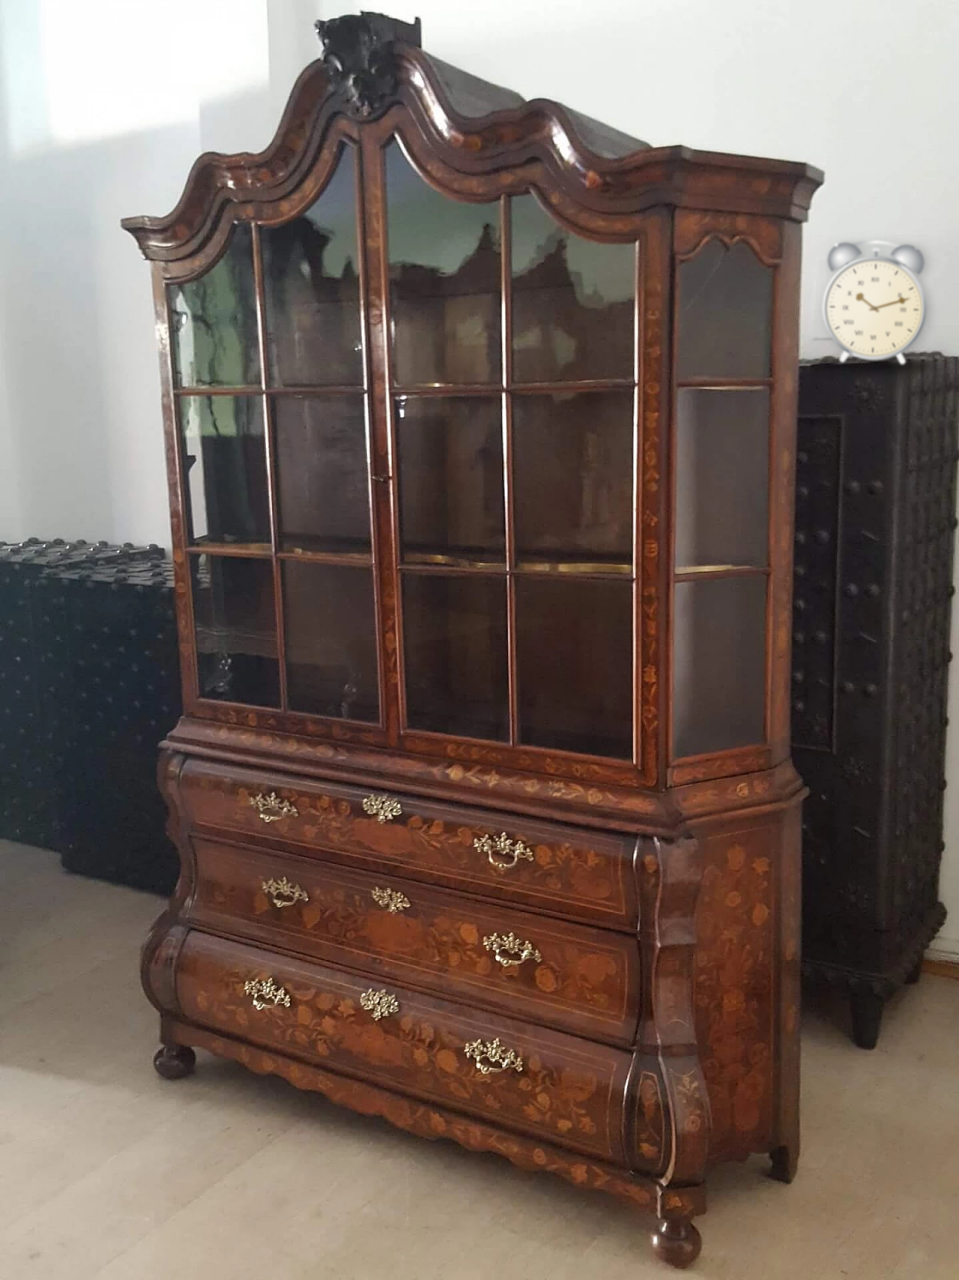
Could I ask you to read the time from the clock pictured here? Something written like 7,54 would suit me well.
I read 10,12
